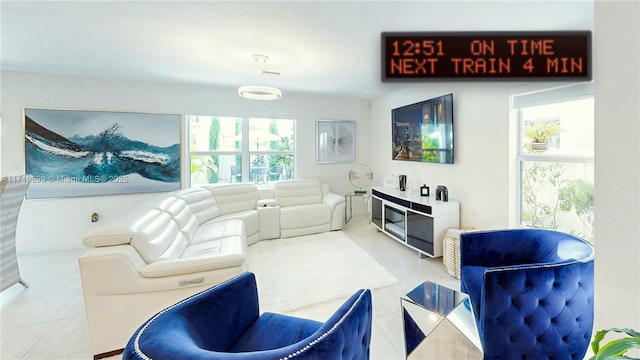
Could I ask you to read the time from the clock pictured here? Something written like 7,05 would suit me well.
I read 12,51
